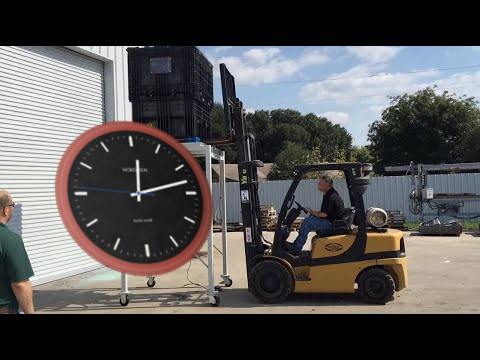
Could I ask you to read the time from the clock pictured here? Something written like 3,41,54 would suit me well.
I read 12,12,46
